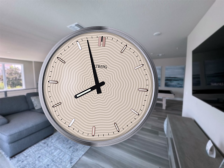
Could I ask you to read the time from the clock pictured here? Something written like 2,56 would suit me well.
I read 7,57
